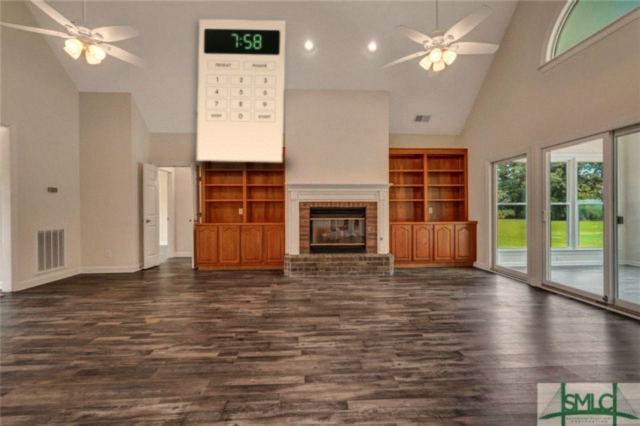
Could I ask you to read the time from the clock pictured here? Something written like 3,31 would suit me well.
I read 7,58
